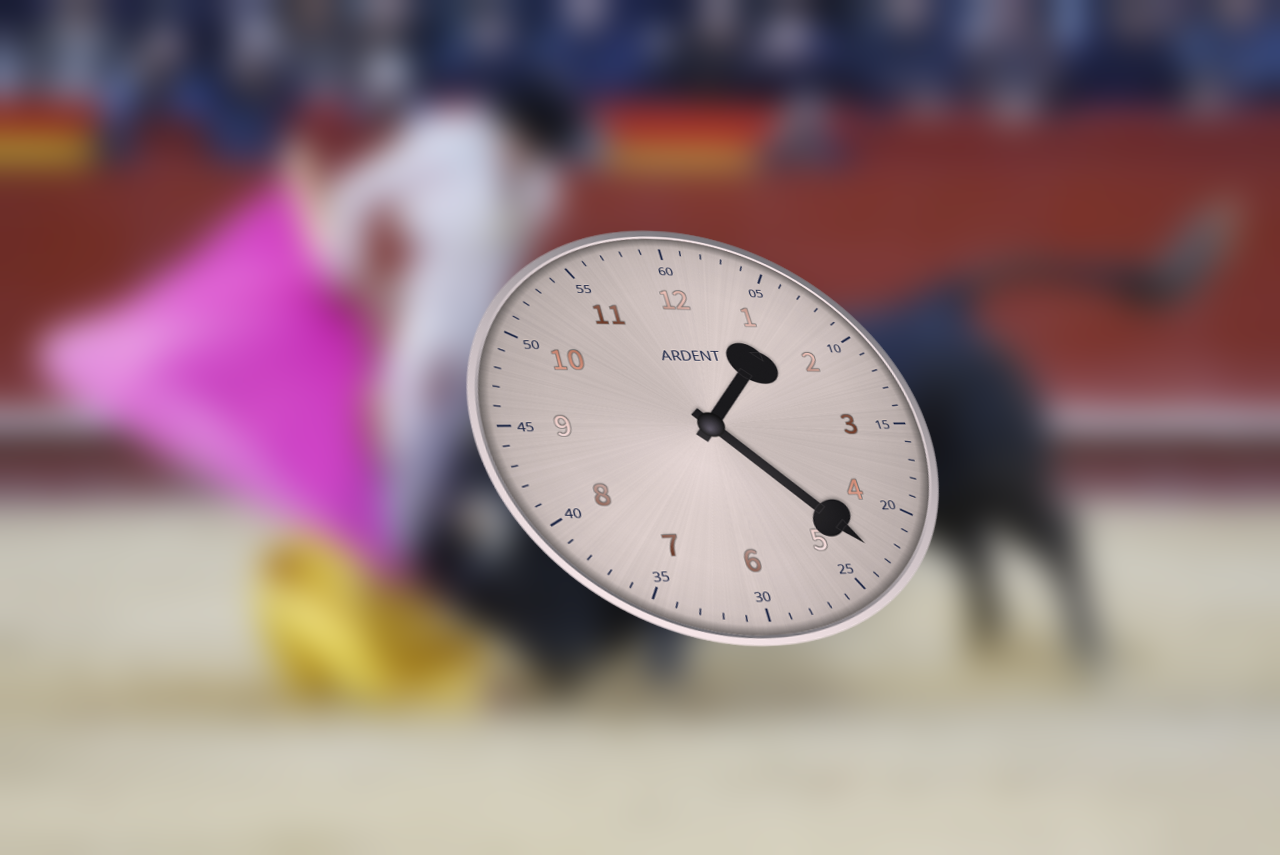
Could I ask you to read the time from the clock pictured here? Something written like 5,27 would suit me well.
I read 1,23
